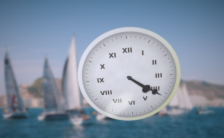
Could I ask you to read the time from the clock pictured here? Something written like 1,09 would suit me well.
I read 4,21
